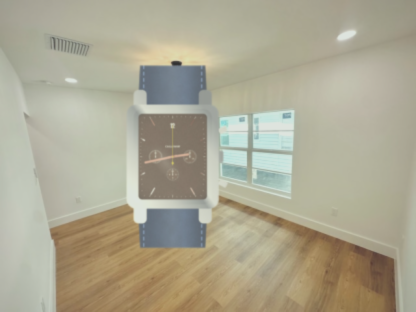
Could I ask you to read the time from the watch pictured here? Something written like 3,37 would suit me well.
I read 2,43
